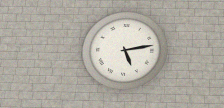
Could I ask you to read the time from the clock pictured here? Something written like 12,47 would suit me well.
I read 5,13
